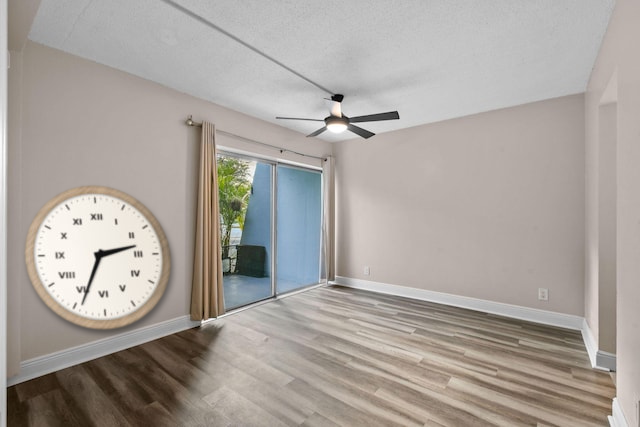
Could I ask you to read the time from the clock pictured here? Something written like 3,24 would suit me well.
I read 2,34
